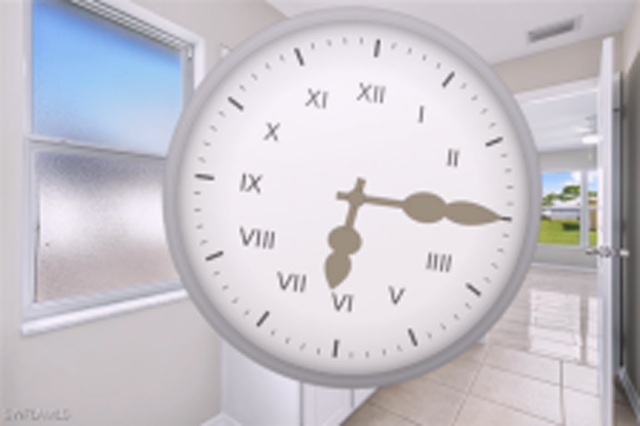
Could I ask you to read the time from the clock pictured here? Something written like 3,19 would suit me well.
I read 6,15
